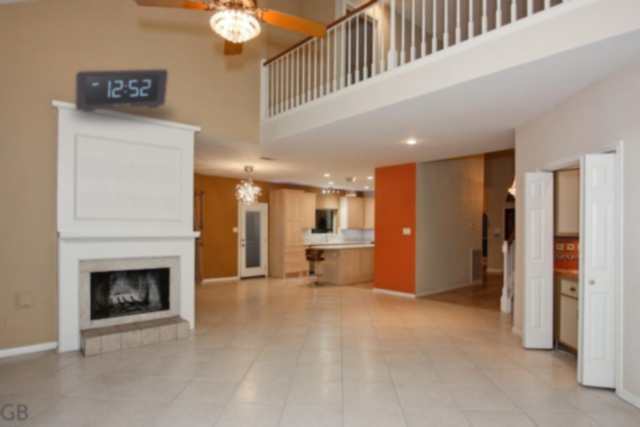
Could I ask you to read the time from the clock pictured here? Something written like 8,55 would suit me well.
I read 12,52
